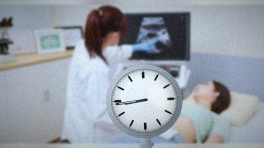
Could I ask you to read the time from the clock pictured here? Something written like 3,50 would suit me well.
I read 8,44
